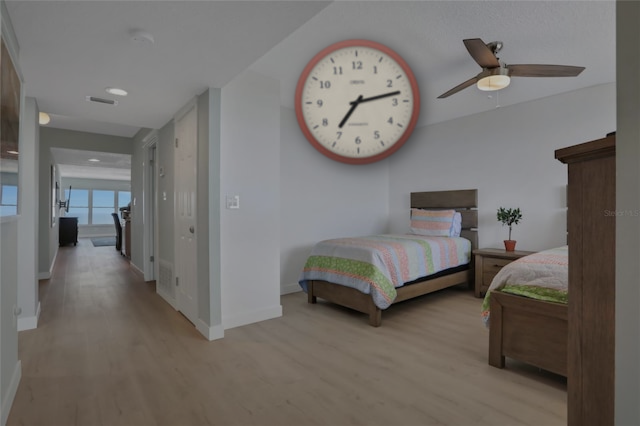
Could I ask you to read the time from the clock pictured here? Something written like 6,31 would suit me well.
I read 7,13
